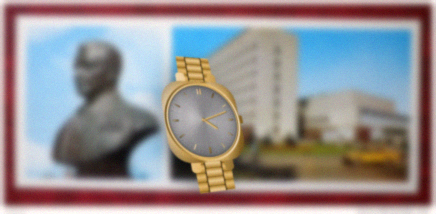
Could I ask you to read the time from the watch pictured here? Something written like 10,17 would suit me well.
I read 4,12
